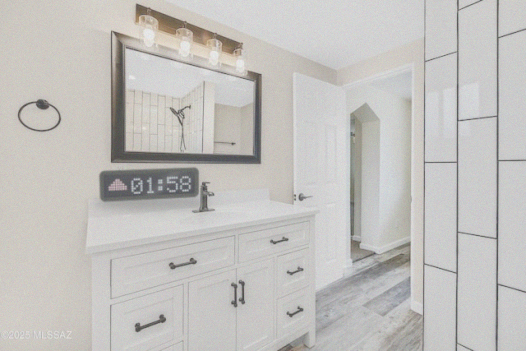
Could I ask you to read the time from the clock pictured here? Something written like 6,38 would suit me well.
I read 1,58
